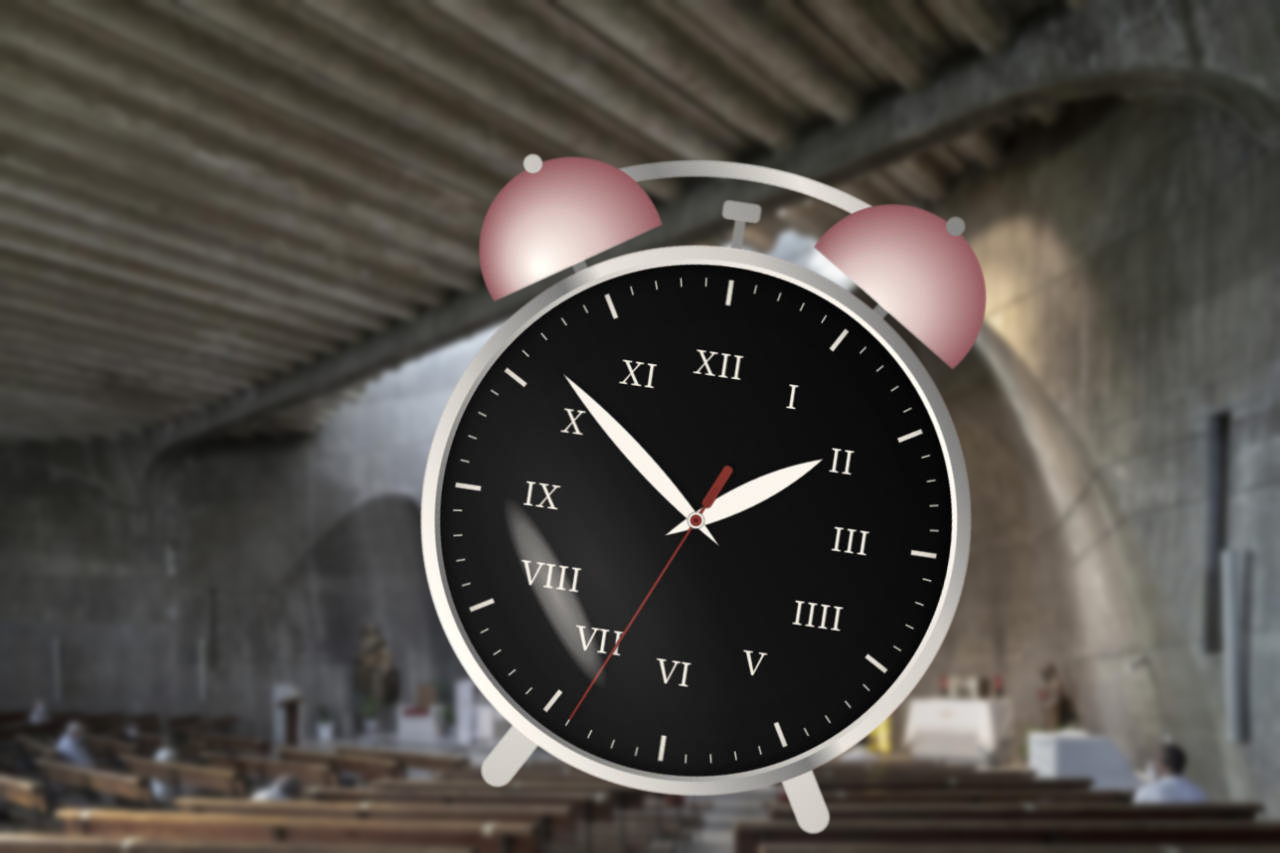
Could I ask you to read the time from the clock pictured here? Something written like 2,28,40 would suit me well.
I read 1,51,34
